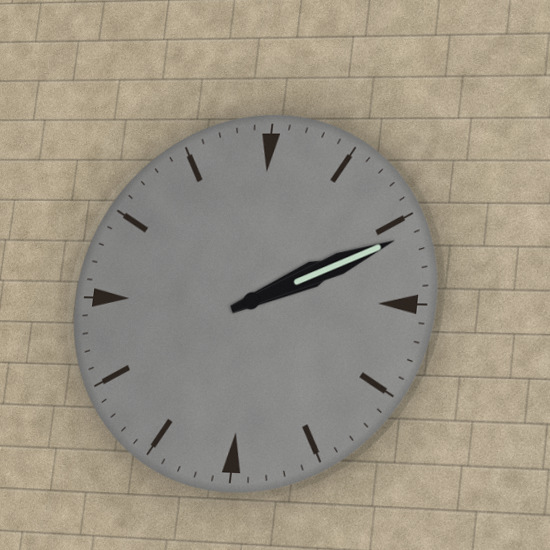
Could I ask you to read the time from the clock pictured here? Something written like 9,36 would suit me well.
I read 2,11
